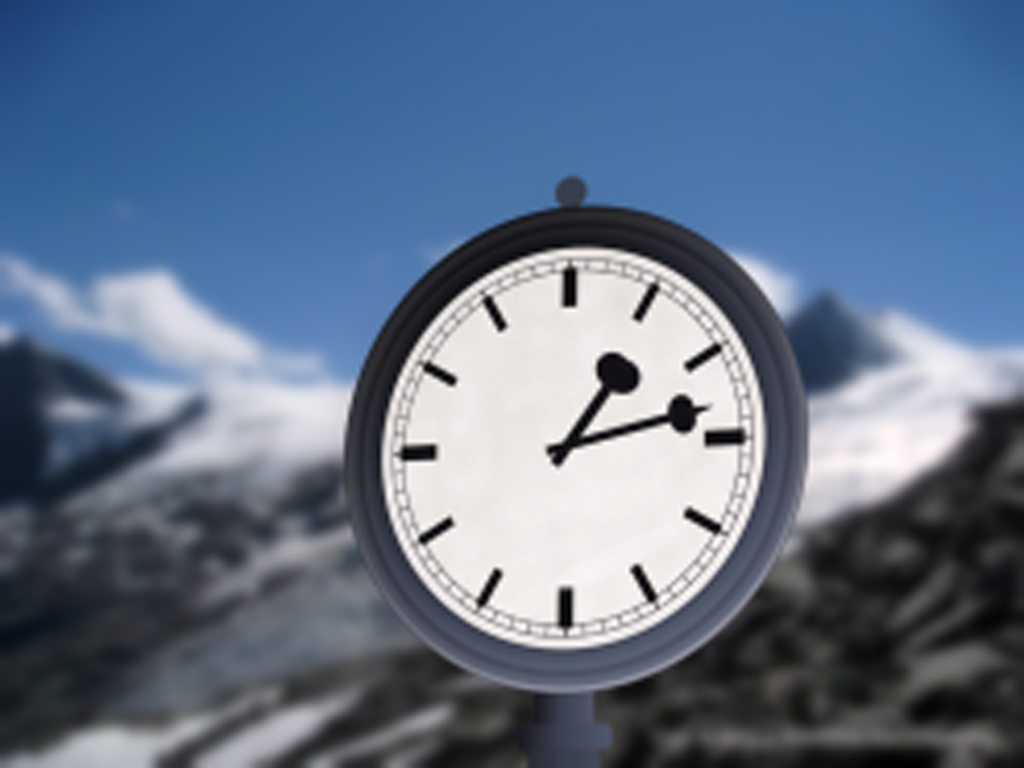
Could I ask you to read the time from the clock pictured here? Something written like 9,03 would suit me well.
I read 1,13
